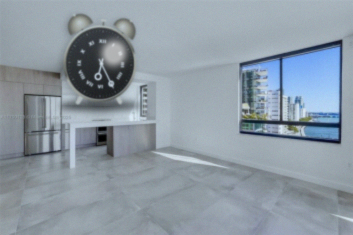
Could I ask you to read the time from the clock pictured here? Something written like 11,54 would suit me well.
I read 6,25
